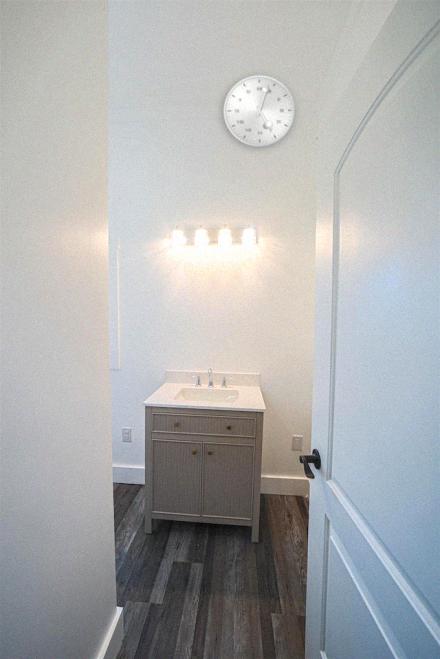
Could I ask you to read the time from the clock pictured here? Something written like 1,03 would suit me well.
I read 5,03
